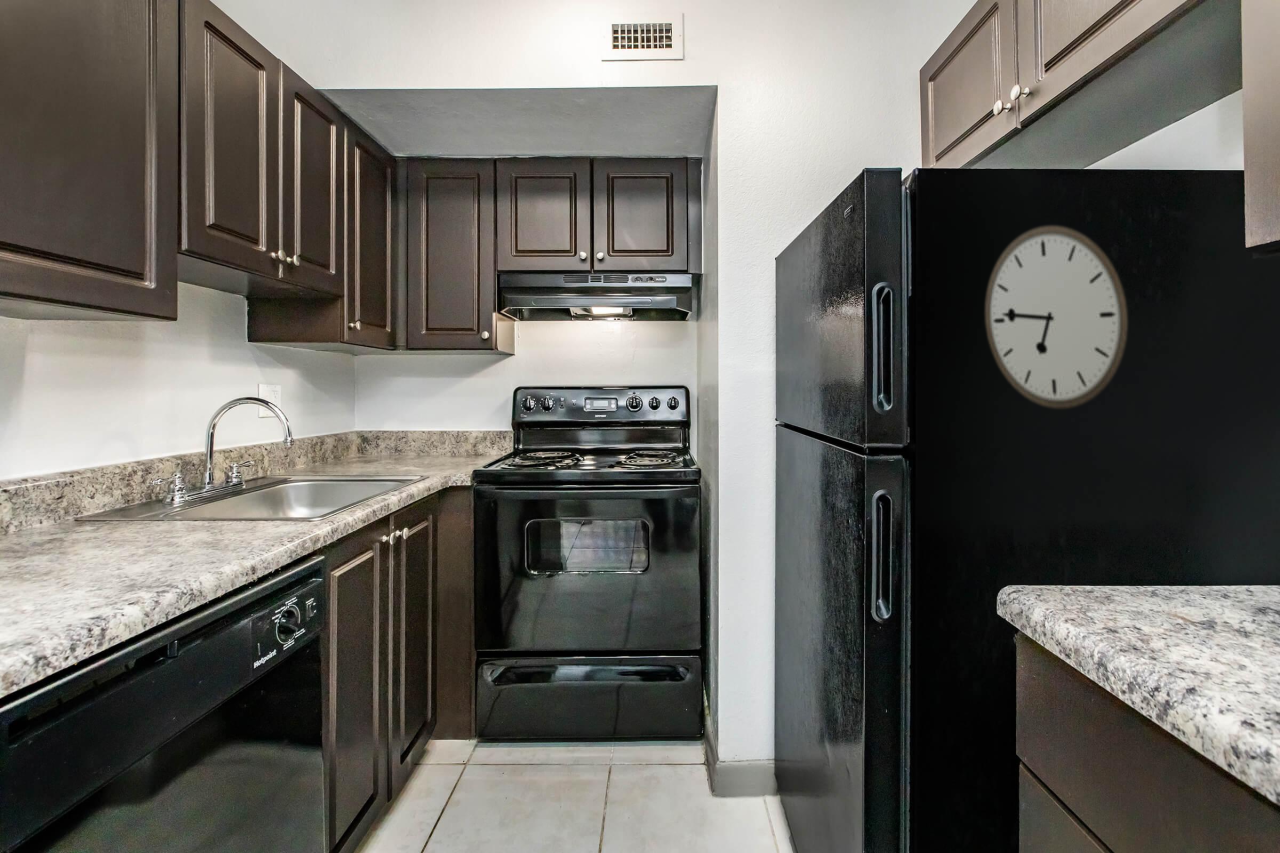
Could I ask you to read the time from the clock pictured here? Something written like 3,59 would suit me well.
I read 6,46
